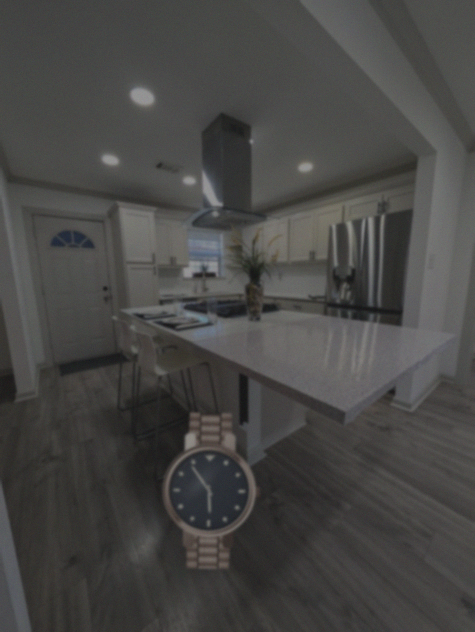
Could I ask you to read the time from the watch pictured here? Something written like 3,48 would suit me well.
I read 5,54
